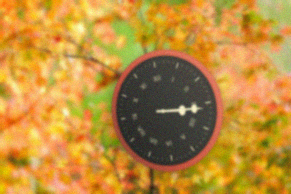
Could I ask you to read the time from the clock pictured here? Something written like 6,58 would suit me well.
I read 3,16
